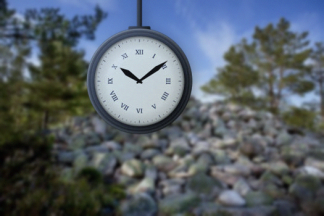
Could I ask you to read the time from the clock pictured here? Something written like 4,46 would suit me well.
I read 10,09
